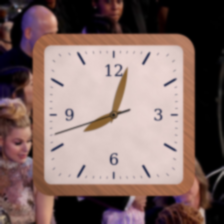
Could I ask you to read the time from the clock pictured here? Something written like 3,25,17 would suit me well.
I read 8,02,42
